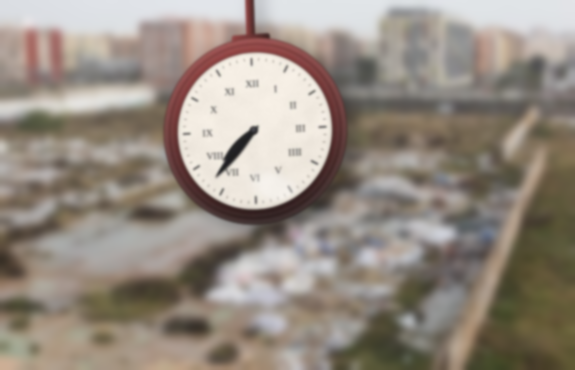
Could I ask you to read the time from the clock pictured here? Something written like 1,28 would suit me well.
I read 7,37
